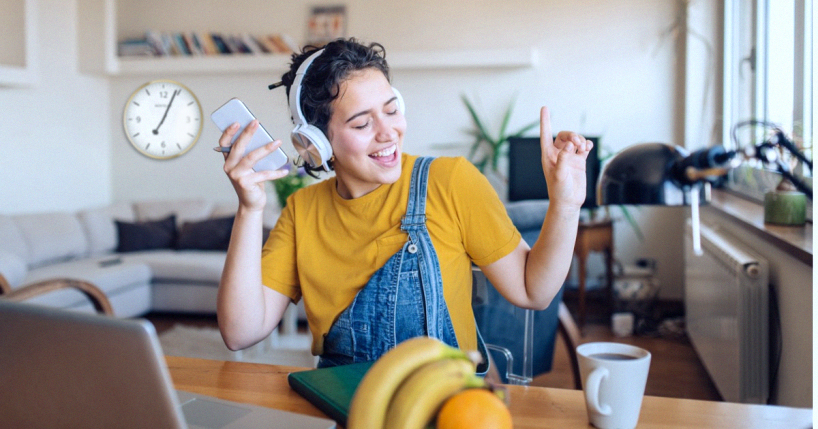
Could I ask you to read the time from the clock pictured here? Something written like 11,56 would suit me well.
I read 7,04
